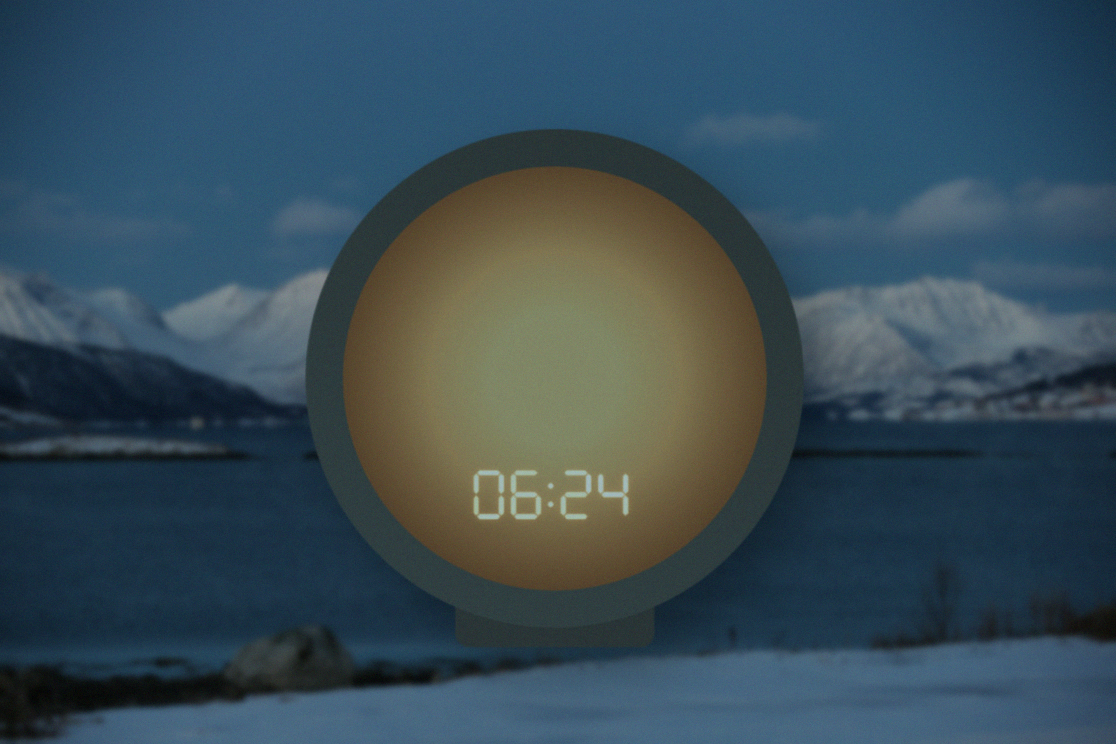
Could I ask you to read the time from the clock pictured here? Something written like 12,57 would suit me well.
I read 6,24
